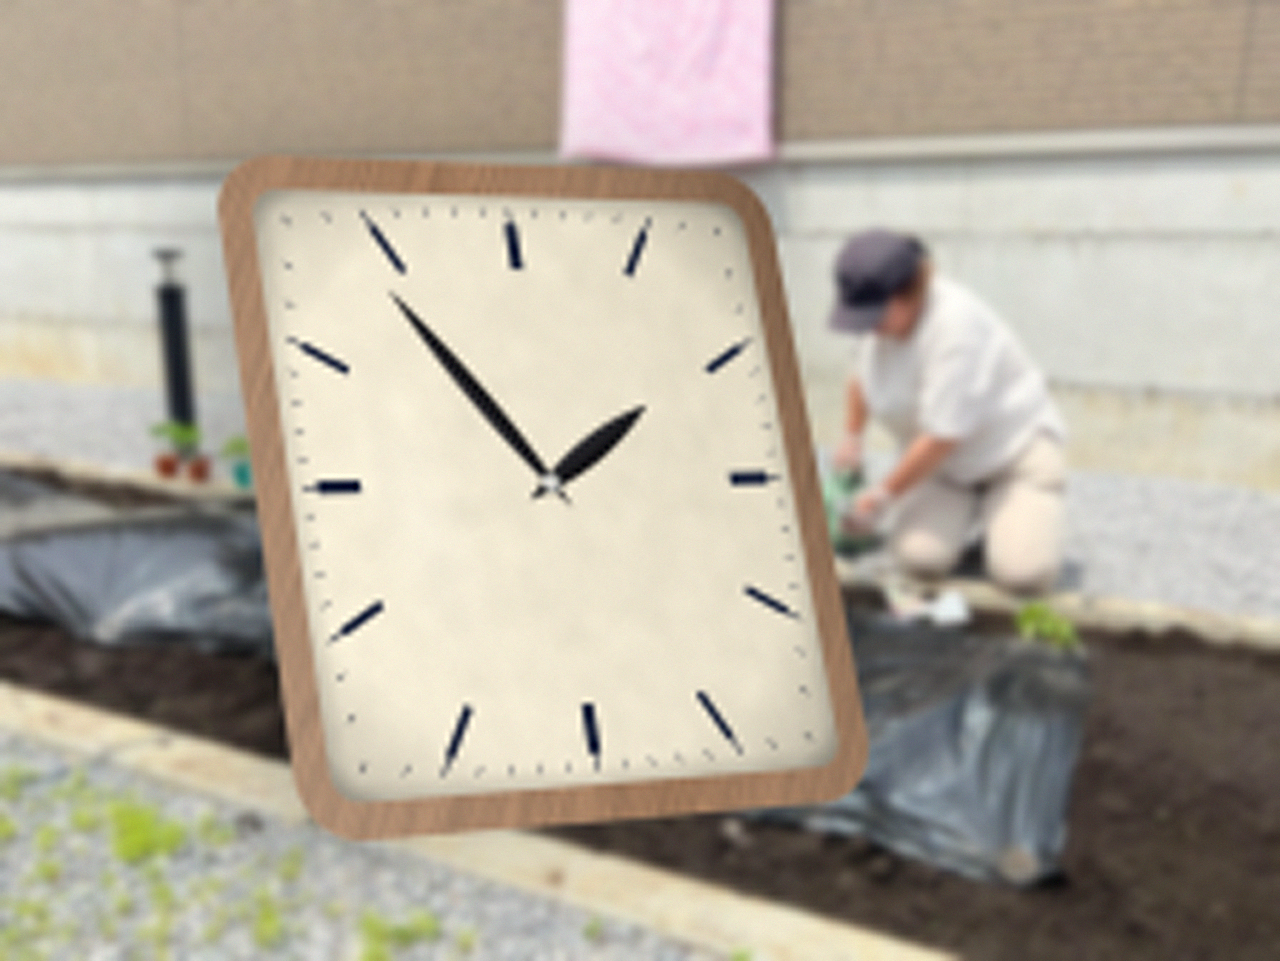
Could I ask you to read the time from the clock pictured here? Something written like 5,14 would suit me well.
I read 1,54
